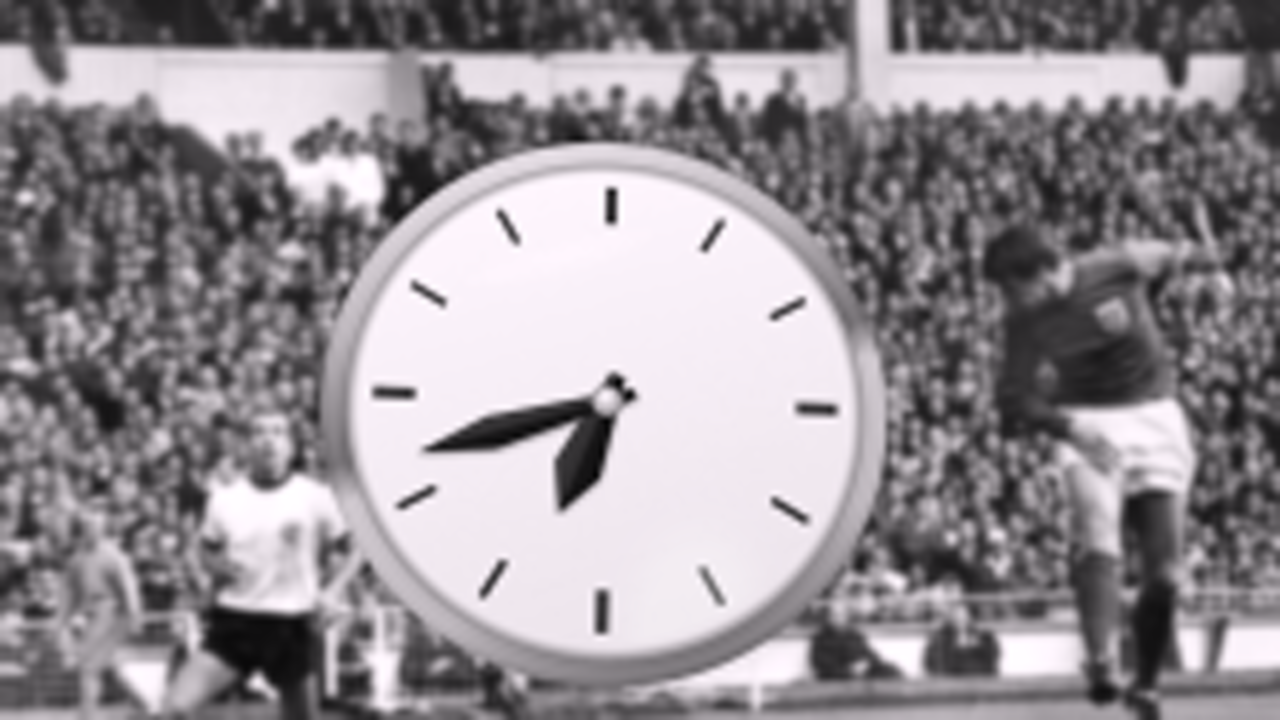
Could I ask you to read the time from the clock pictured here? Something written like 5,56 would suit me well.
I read 6,42
